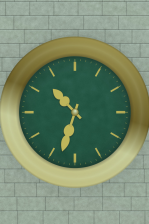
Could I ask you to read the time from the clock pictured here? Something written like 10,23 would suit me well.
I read 10,33
